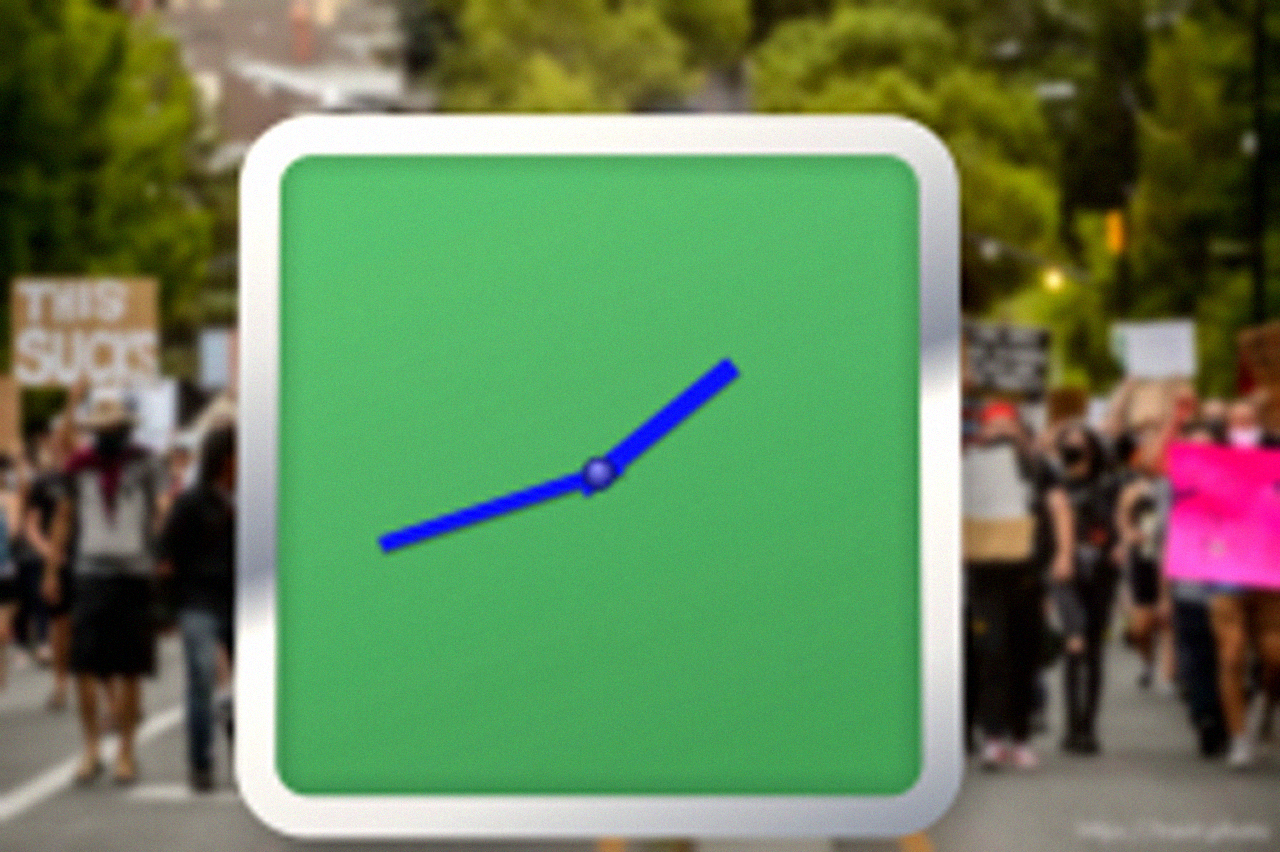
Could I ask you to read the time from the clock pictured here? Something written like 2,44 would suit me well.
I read 1,42
